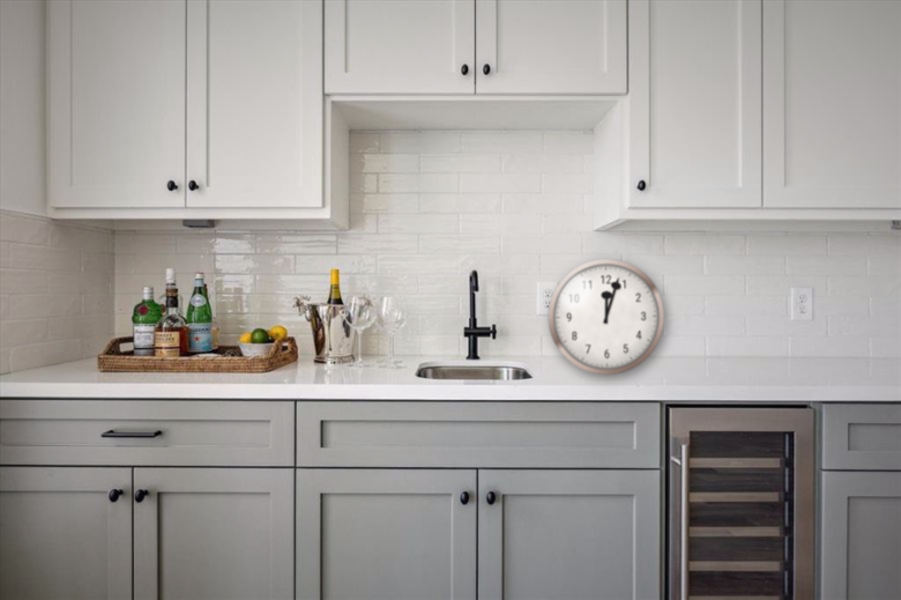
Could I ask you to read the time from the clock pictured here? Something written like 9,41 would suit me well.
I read 12,03
